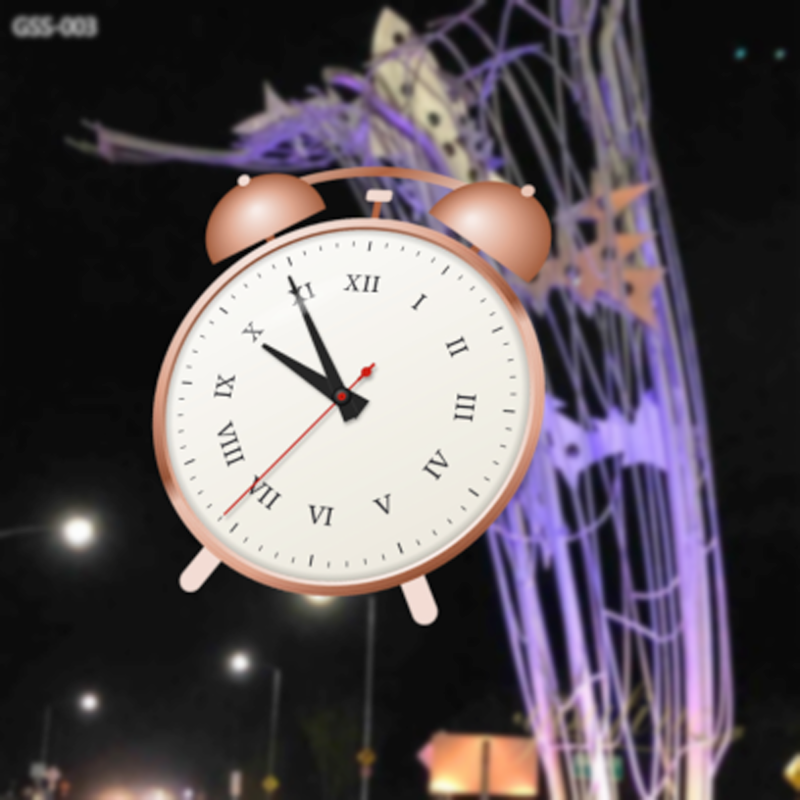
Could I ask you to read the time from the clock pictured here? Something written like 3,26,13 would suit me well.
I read 9,54,36
